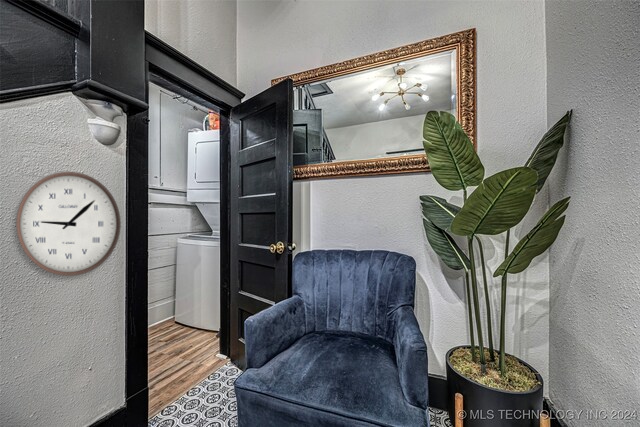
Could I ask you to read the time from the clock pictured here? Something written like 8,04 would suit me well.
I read 9,08
